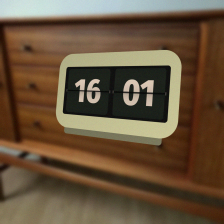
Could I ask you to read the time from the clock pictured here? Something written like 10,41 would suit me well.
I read 16,01
